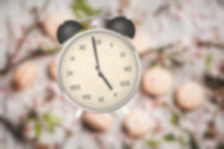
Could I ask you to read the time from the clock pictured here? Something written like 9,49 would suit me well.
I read 4,59
